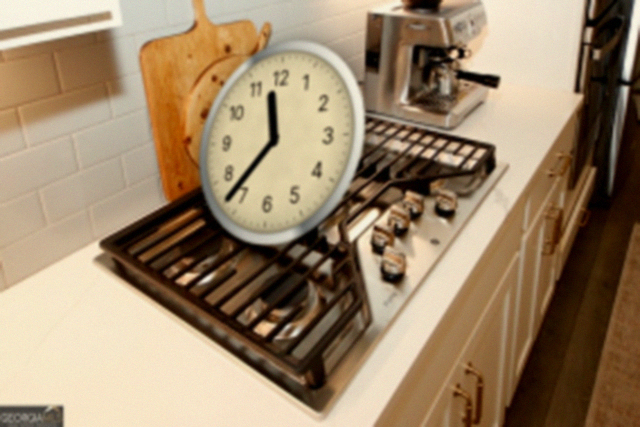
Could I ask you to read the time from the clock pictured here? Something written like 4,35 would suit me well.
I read 11,37
